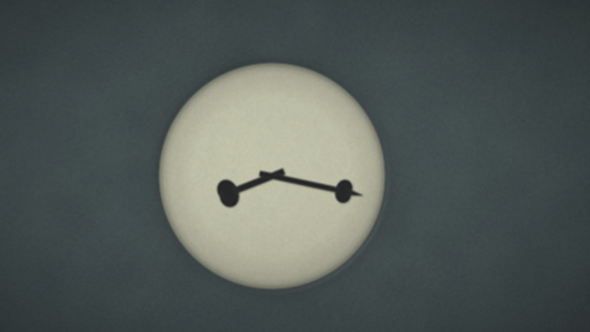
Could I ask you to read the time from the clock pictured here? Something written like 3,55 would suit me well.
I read 8,17
